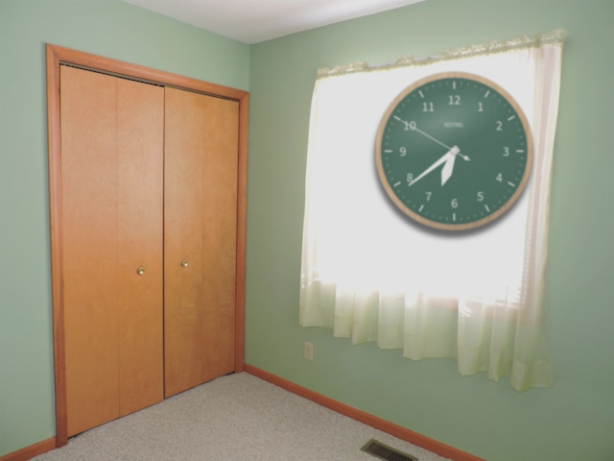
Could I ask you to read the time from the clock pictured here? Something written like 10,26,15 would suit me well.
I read 6,38,50
